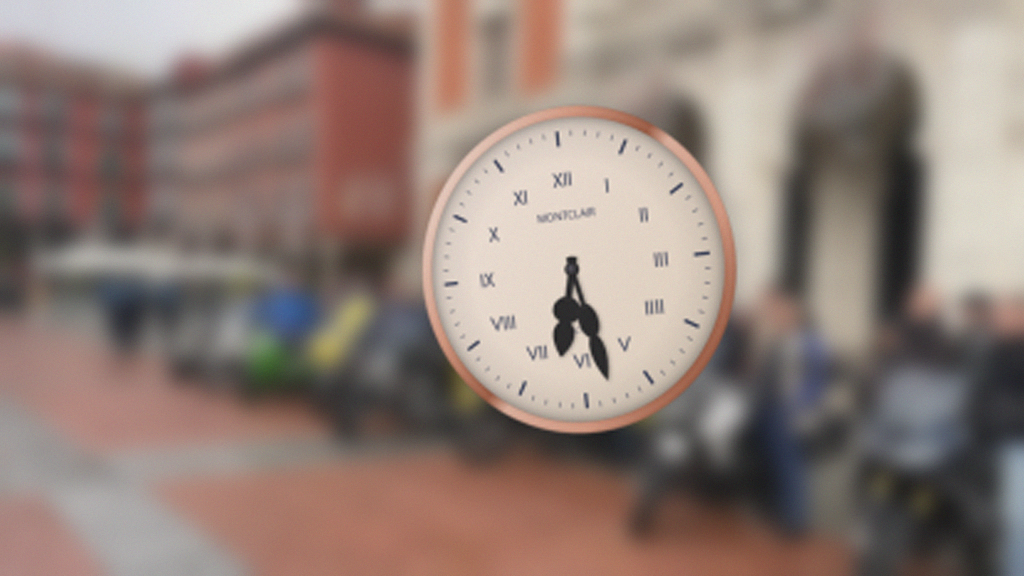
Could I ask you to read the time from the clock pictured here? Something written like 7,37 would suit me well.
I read 6,28
